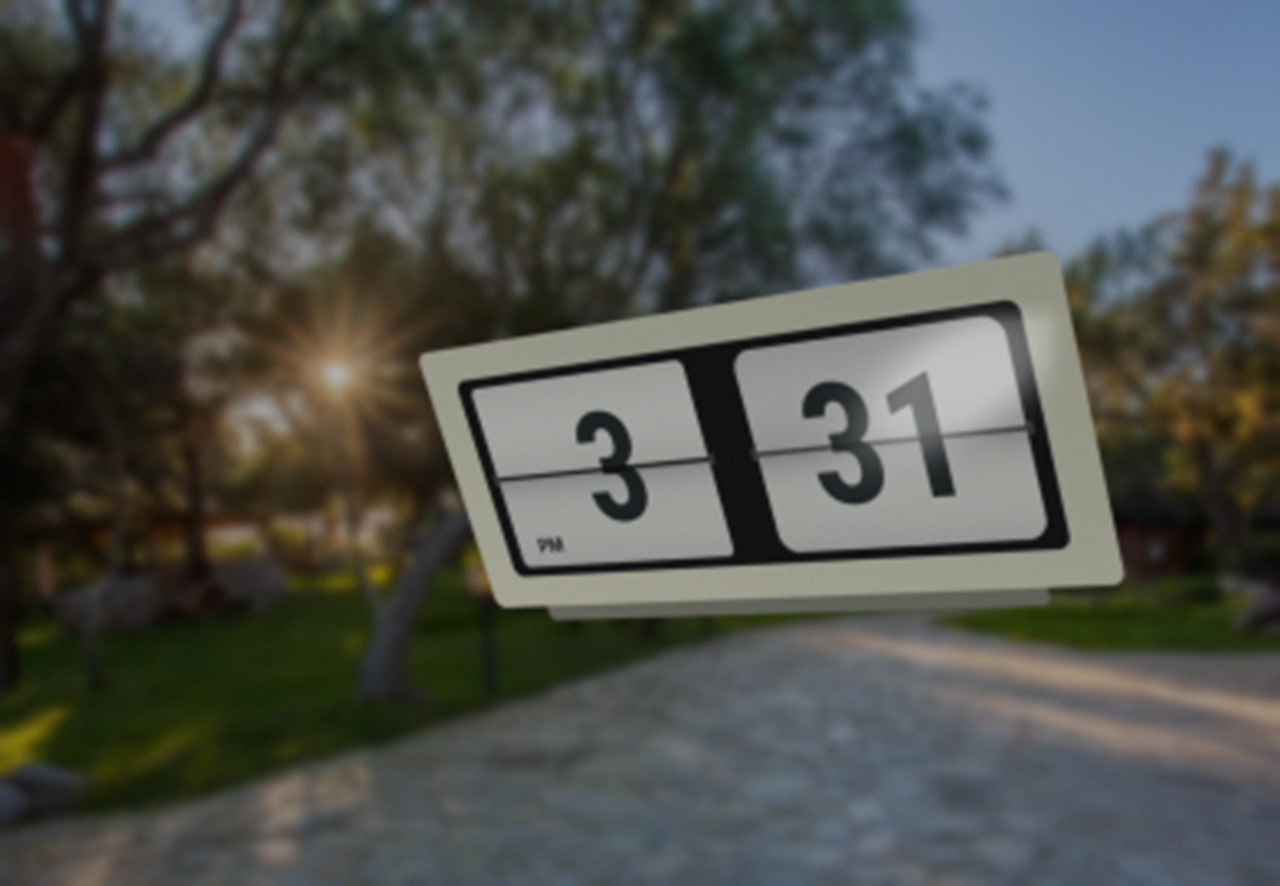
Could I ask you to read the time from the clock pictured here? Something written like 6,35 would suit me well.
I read 3,31
